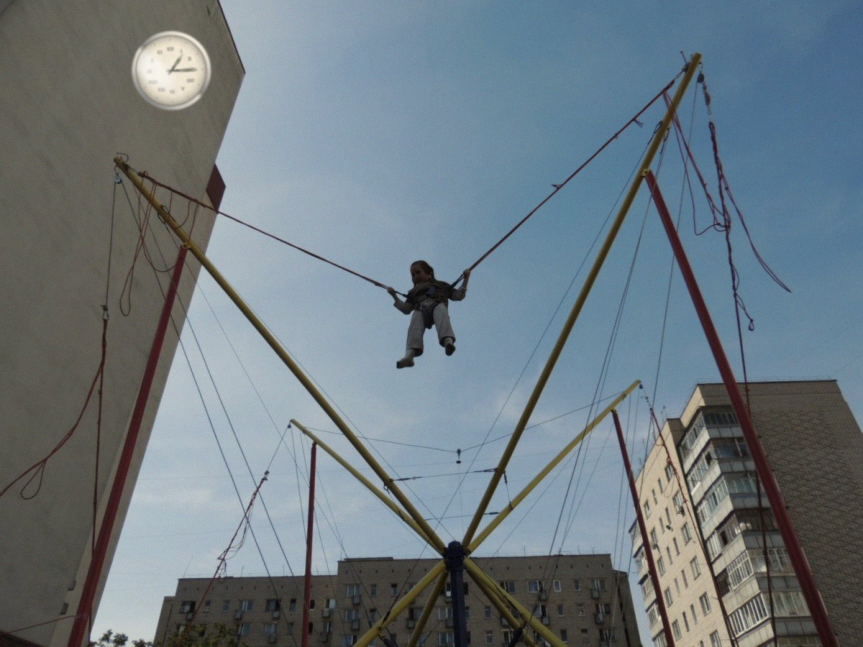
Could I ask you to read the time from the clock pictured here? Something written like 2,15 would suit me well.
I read 1,15
